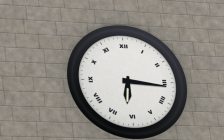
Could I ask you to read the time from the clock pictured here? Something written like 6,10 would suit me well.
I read 6,16
